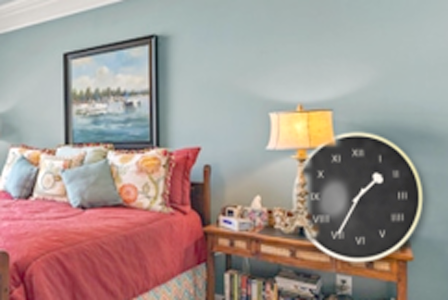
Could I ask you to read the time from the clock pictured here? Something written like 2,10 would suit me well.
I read 1,35
